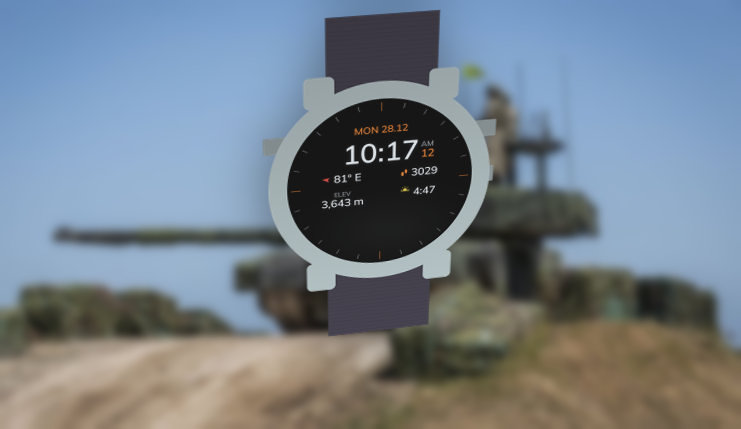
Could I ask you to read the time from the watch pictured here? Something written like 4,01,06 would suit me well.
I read 10,17,12
